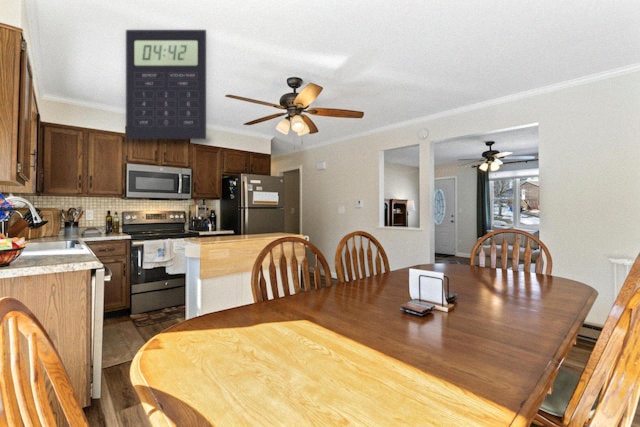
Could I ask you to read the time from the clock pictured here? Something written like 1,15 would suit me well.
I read 4,42
